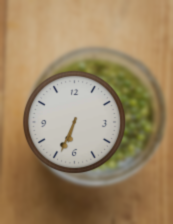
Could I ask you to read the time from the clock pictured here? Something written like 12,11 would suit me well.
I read 6,34
